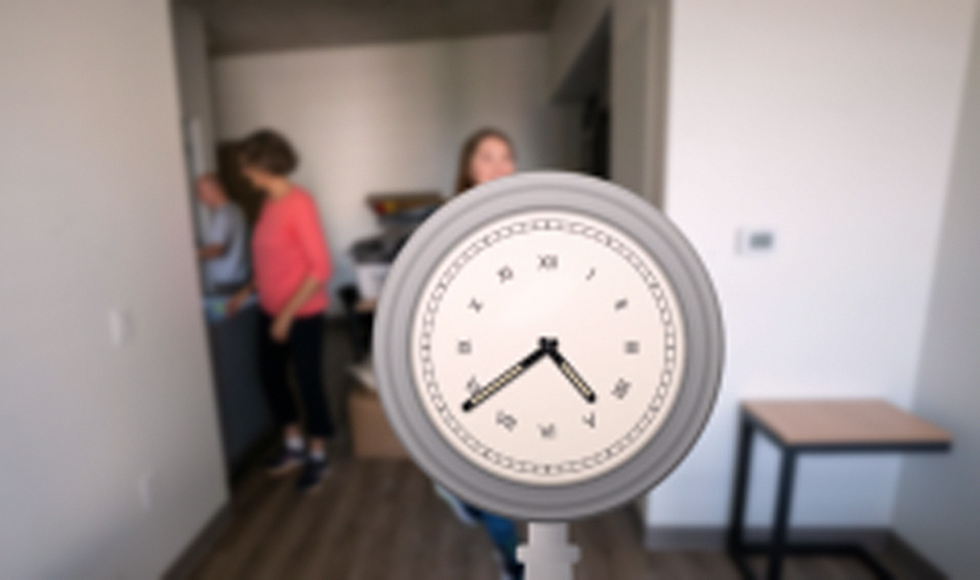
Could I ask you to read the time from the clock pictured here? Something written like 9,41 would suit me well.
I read 4,39
